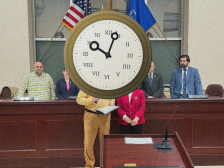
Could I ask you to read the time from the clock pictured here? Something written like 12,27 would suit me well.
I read 10,03
